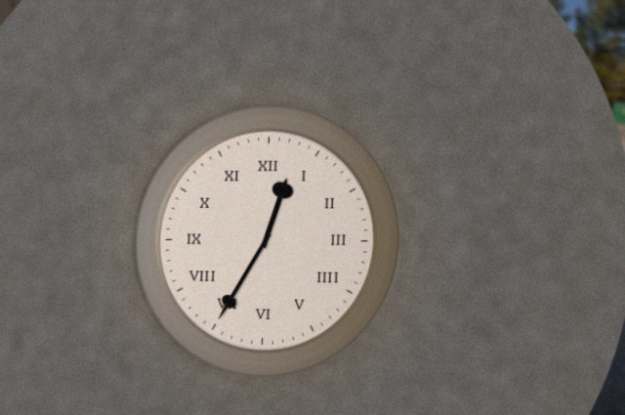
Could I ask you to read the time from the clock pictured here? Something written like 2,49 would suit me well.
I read 12,35
